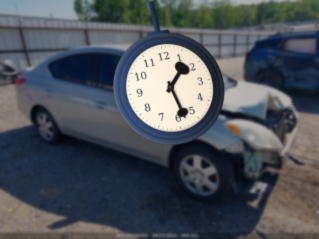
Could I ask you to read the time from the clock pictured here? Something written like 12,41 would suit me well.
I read 1,28
